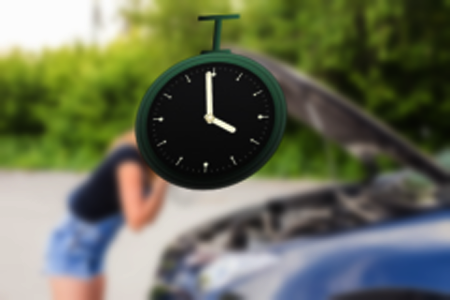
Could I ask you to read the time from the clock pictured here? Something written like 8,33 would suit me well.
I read 3,59
